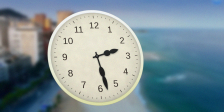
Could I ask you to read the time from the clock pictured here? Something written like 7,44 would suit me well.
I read 2,28
